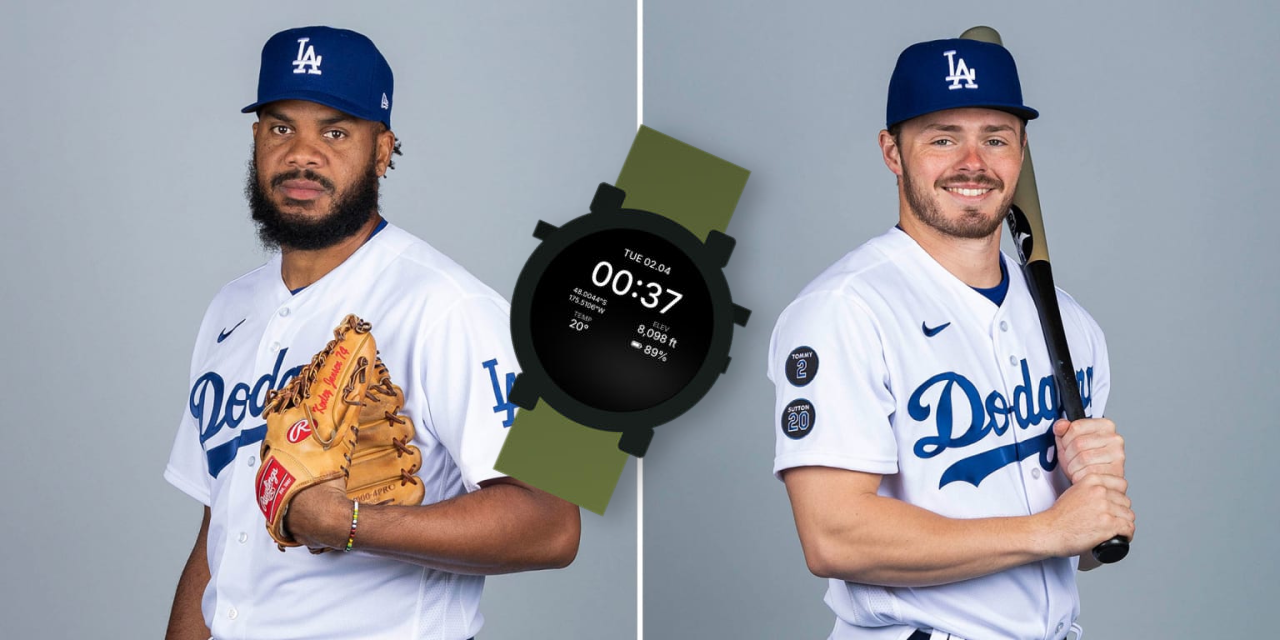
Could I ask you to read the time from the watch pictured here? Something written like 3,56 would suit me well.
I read 0,37
